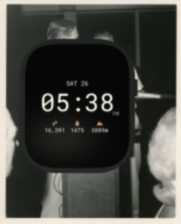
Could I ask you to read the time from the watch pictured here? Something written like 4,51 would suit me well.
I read 5,38
